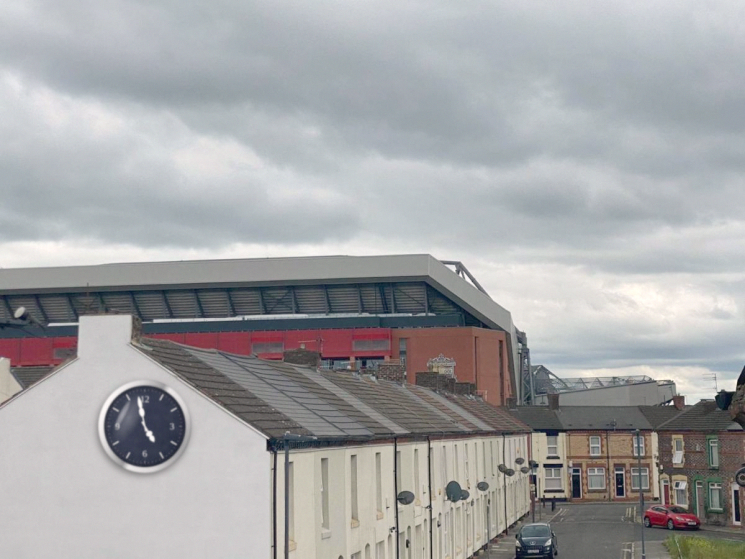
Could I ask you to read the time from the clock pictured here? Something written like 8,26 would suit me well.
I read 4,58
